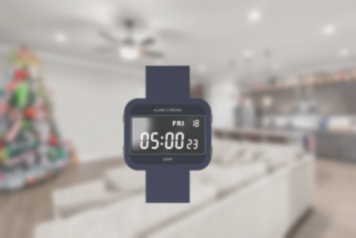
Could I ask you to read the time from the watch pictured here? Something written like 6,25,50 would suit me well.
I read 5,00,23
